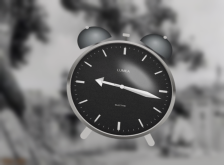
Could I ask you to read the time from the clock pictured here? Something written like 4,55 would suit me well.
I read 9,17
